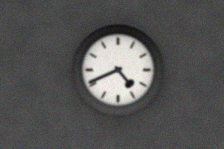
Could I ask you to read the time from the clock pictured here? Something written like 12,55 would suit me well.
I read 4,41
